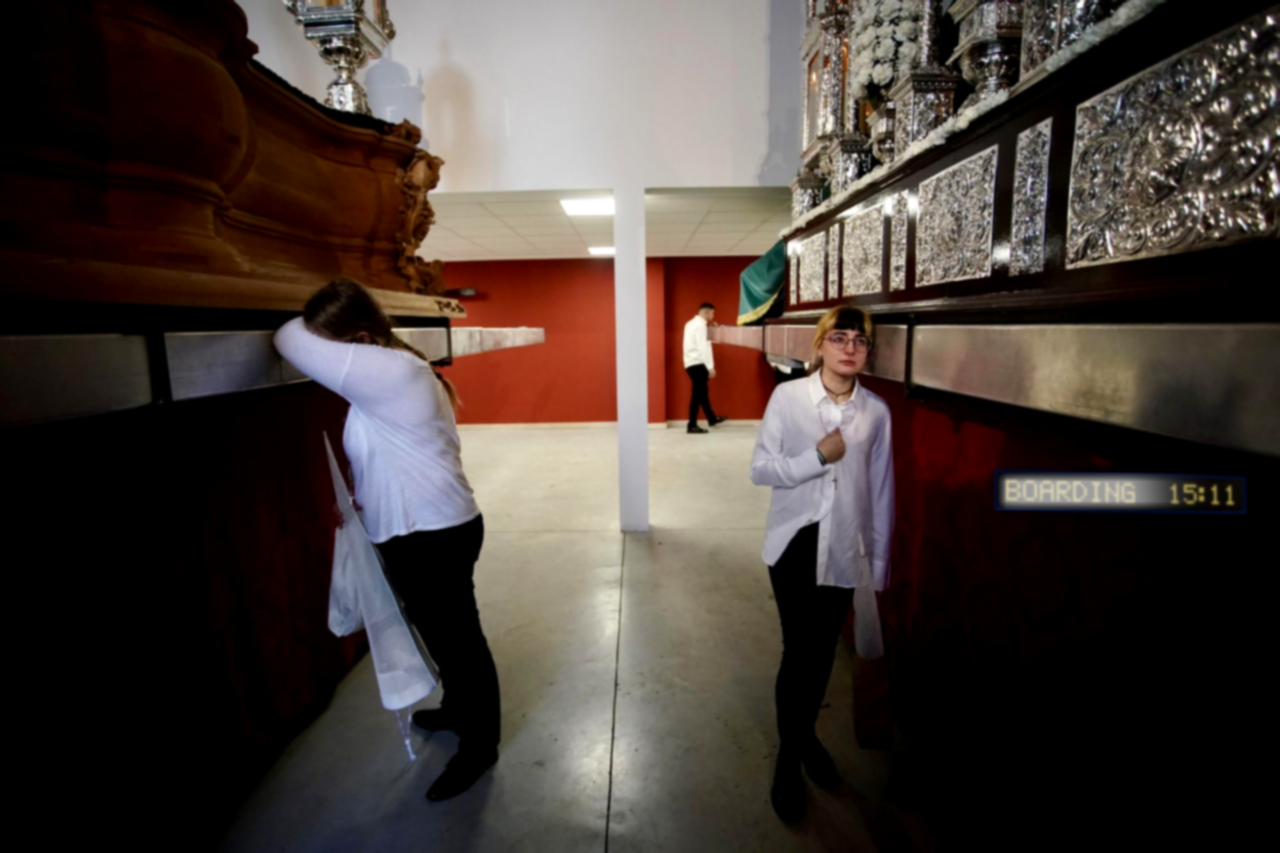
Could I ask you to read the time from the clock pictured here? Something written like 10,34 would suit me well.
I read 15,11
